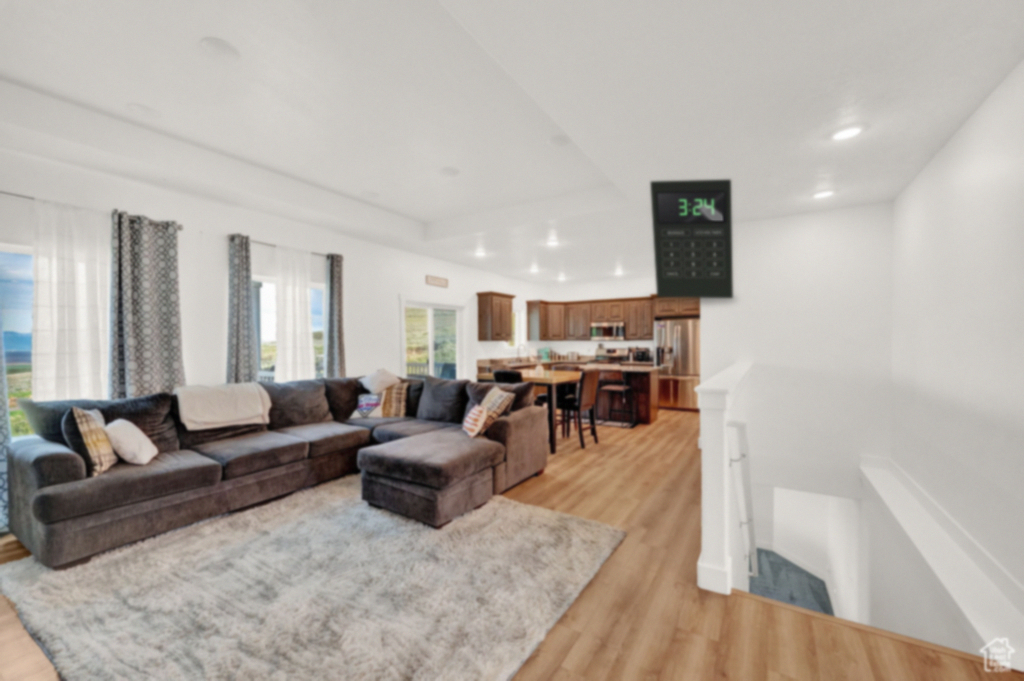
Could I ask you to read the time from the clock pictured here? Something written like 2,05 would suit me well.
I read 3,24
